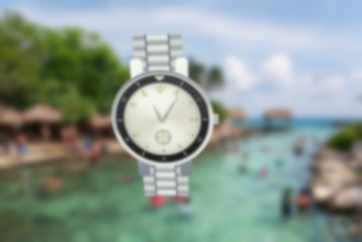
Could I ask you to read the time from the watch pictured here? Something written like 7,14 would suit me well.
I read 11,06
